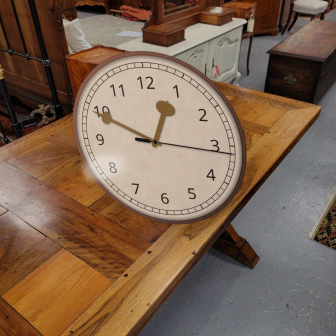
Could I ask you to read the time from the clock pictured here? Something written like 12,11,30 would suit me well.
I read 12,49,16
